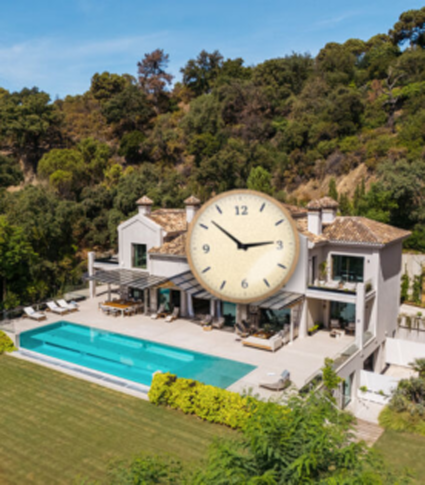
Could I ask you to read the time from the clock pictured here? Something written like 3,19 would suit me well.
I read 2,52
